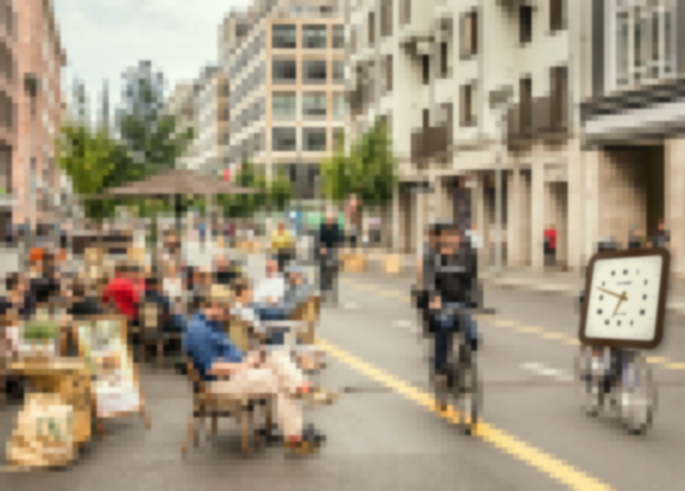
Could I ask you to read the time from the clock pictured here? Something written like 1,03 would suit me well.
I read 6,48
